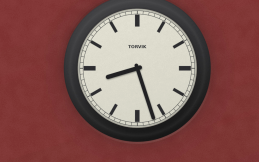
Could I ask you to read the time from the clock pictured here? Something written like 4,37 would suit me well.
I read 8,27
